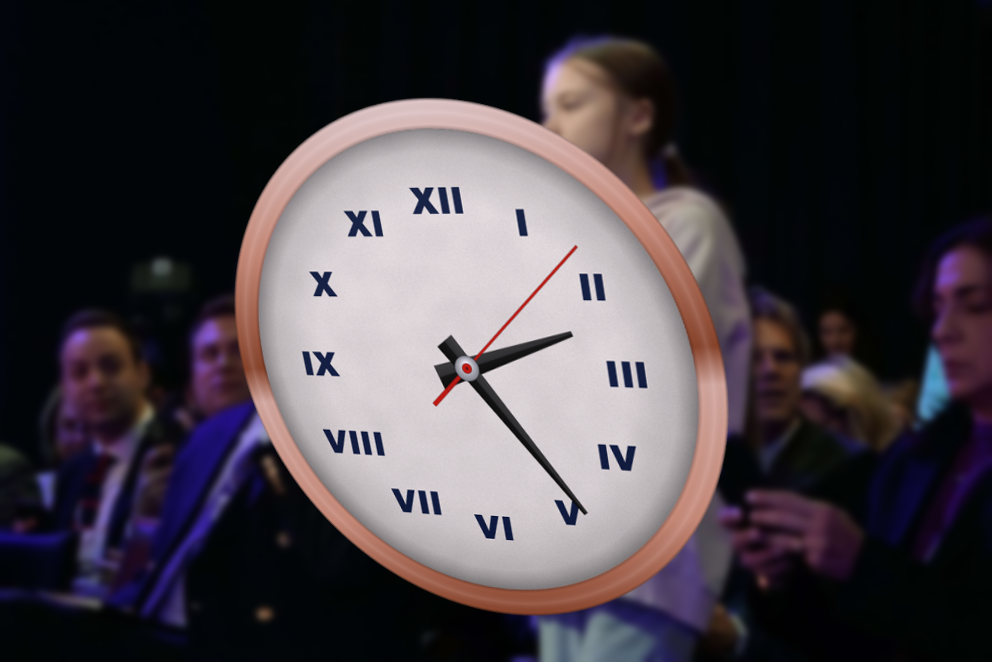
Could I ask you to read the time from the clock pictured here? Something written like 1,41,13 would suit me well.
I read 2,24,08
